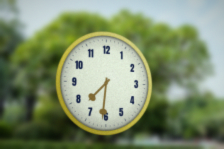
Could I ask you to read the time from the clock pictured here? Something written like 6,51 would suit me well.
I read 7,31
